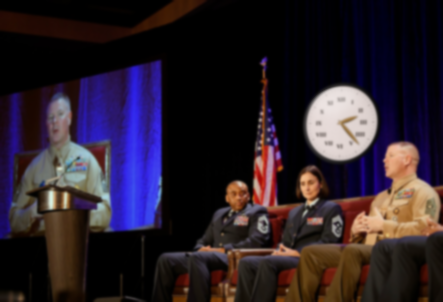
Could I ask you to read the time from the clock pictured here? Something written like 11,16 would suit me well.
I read 2,23
